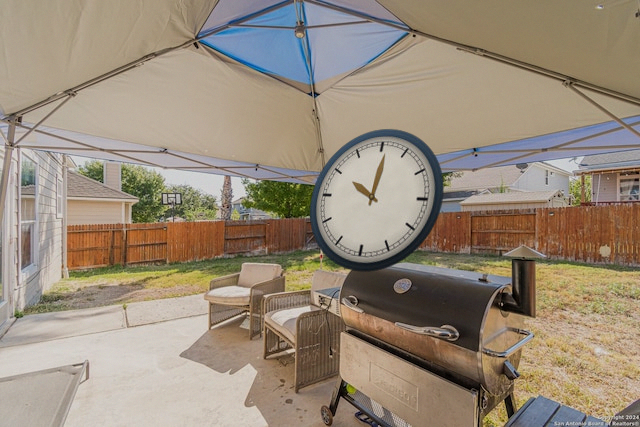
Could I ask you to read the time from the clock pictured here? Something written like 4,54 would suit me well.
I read 10,01
